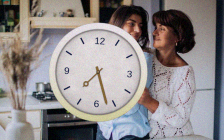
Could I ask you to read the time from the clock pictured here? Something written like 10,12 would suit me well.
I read 7,27
